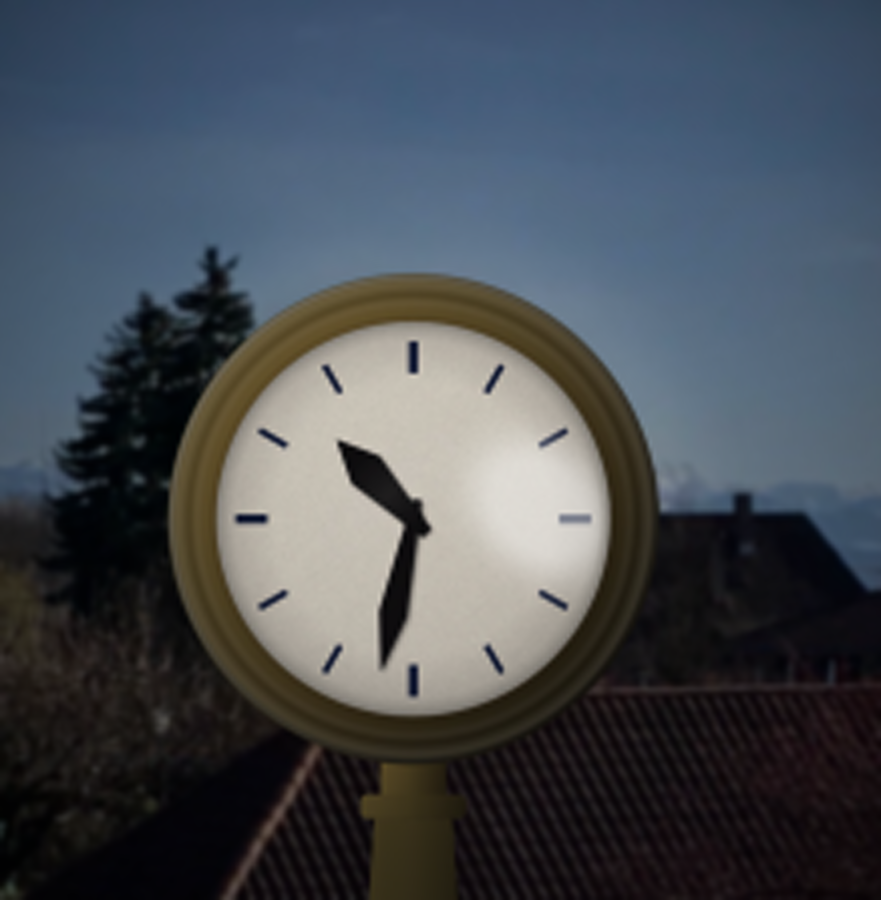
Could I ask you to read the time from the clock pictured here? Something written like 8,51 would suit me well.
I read 10,32
